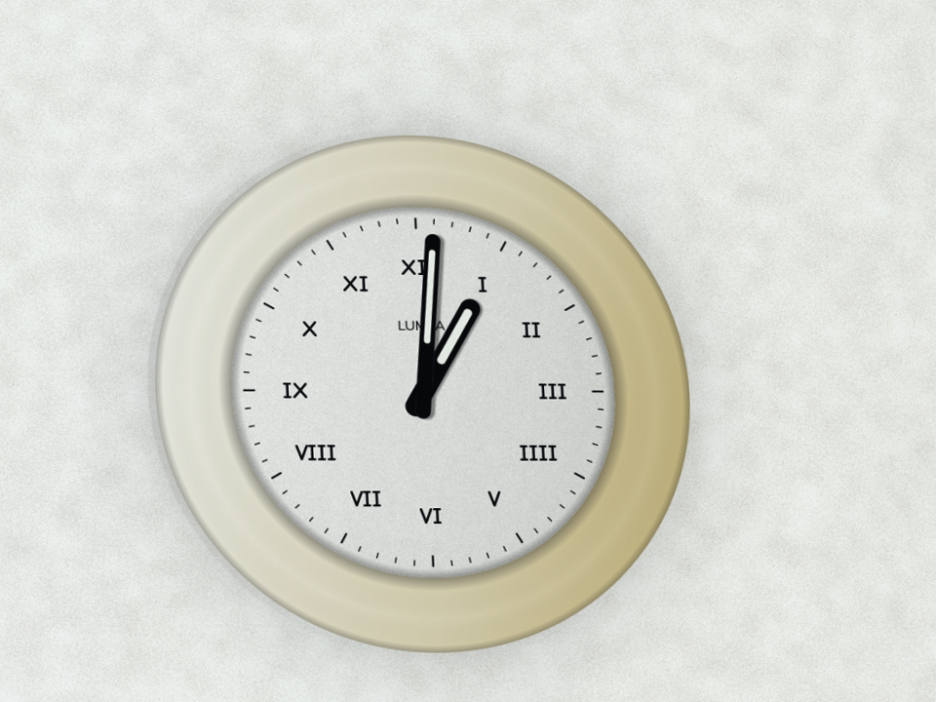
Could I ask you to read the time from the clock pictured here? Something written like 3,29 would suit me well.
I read 1,01
